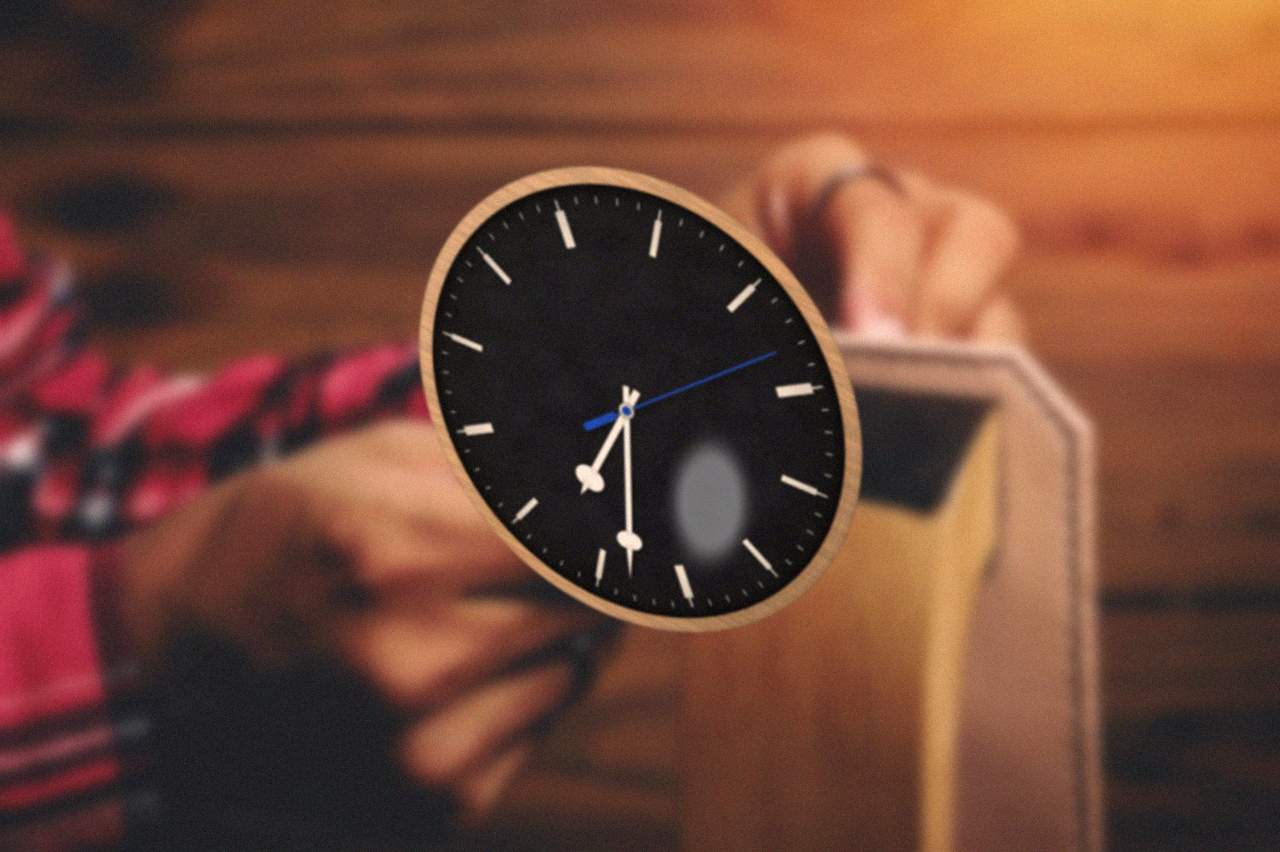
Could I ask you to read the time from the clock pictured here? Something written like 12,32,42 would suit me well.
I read 7,33,13
